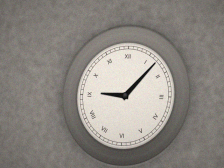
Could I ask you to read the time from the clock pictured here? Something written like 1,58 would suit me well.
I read 9,07
